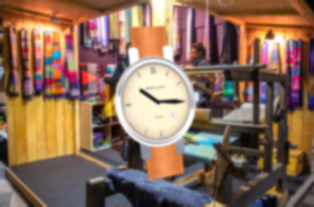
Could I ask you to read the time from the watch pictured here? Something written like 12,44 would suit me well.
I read 10,16
